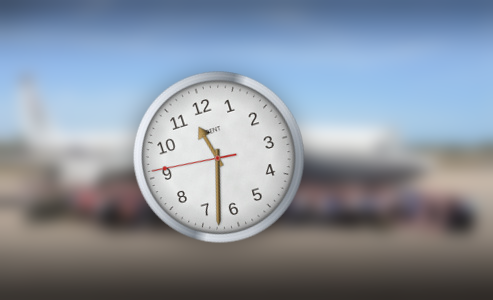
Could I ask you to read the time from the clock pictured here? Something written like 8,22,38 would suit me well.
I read 11,32,46
